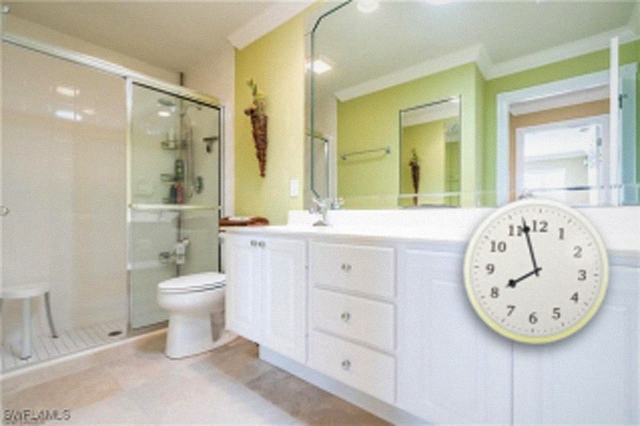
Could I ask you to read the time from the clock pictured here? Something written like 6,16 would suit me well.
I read 7,57
